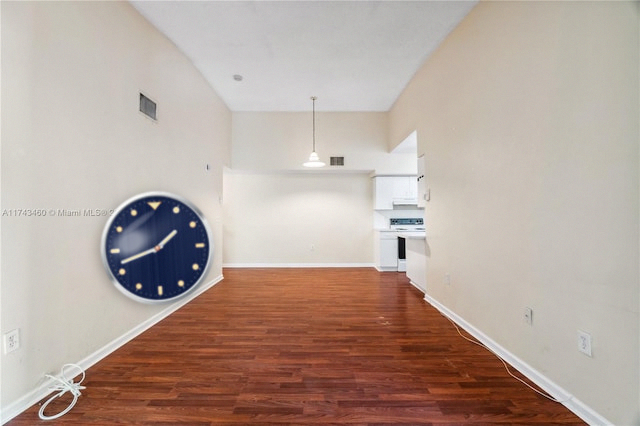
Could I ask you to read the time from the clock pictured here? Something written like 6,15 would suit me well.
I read 1,42
